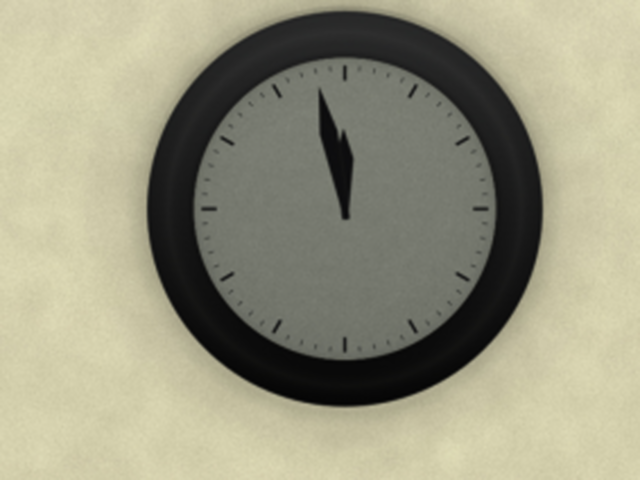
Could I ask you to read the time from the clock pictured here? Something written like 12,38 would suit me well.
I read 11,58
